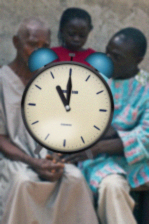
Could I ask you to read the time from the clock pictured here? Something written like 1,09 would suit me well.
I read 11,00
